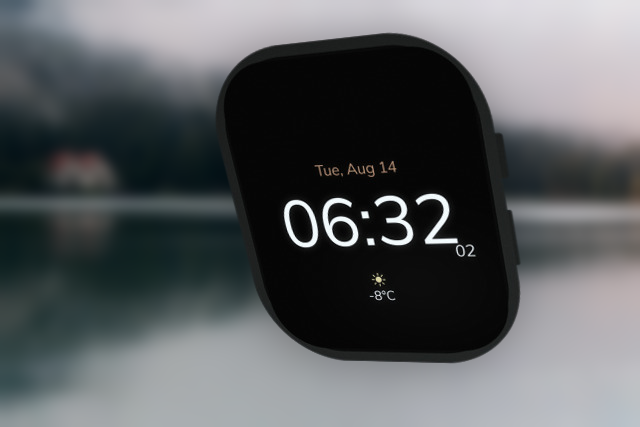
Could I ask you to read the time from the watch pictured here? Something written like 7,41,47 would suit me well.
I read 6,32,02
